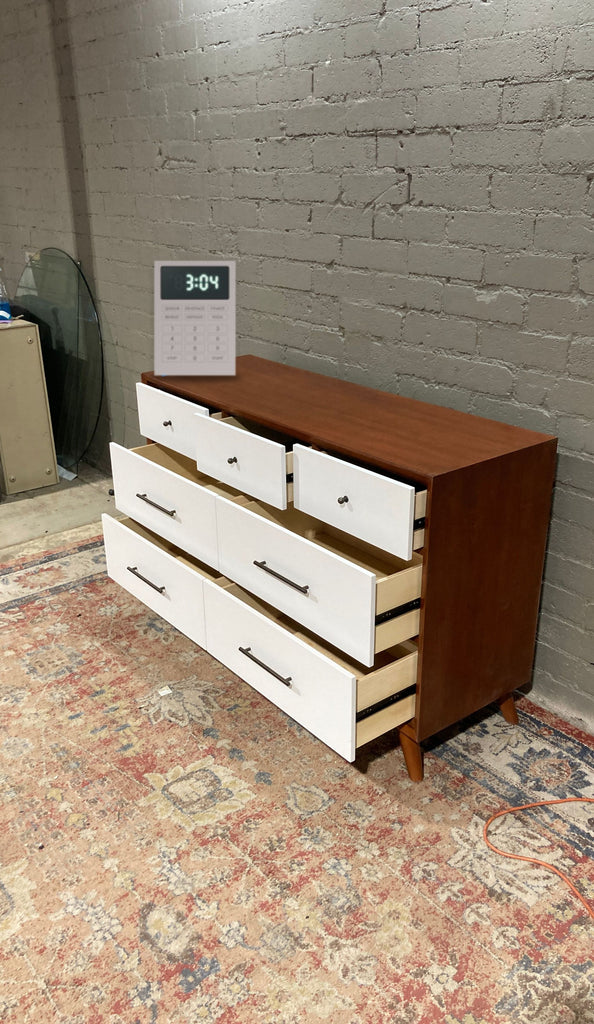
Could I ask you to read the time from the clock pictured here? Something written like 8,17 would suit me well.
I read 3,04
